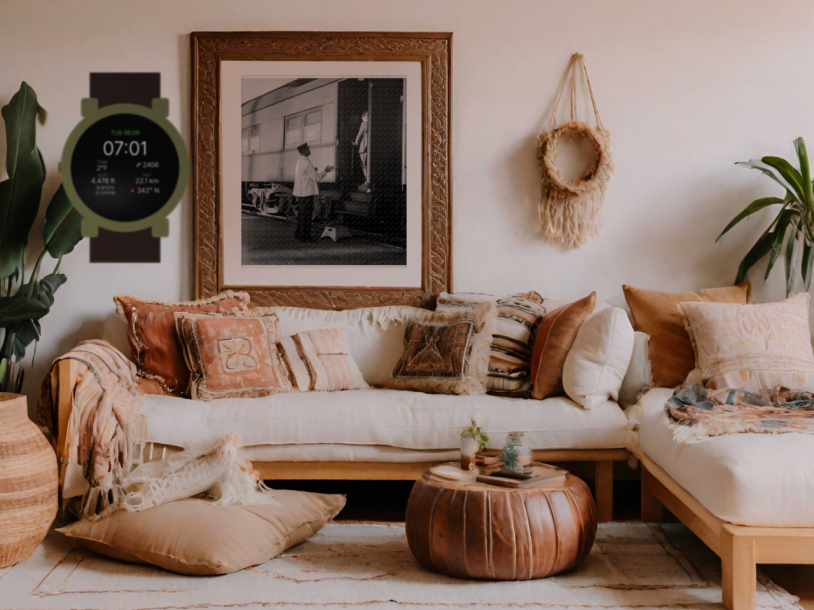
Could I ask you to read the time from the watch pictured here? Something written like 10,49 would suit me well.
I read 7,01
